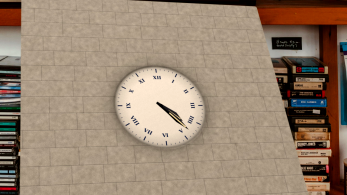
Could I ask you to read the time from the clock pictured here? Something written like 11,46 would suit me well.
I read 4,23
